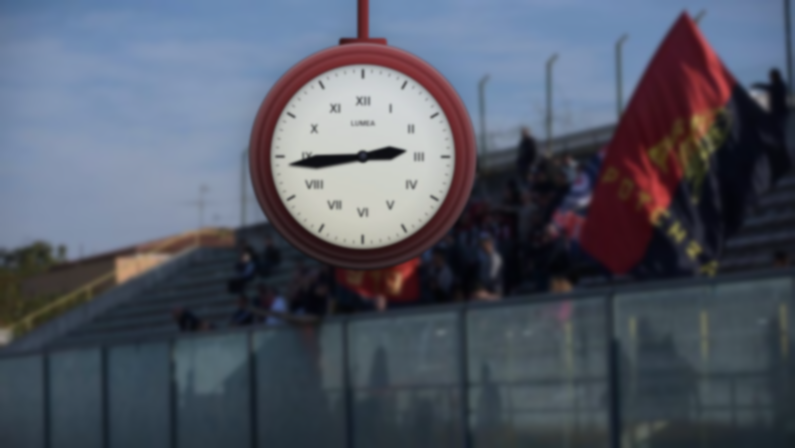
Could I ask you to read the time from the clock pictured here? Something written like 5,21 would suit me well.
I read 2,44
